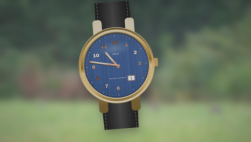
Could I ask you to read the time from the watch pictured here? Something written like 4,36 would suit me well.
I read 10,47
